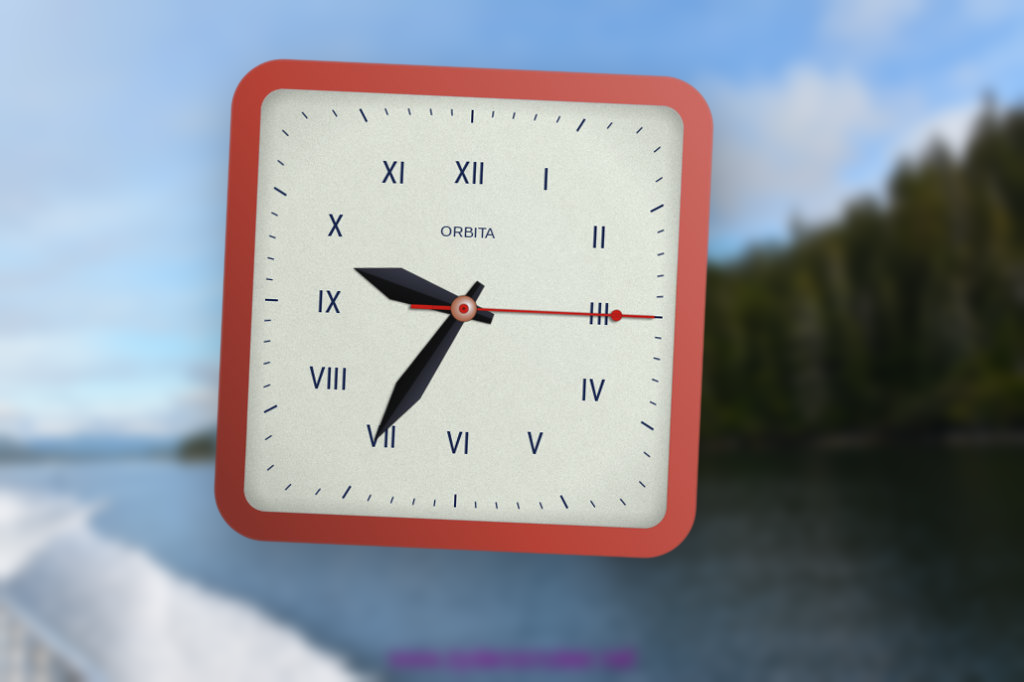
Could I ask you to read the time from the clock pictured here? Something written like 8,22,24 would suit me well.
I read 9,35,15
